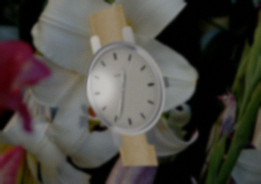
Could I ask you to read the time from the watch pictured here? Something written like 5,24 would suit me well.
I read 12,34
